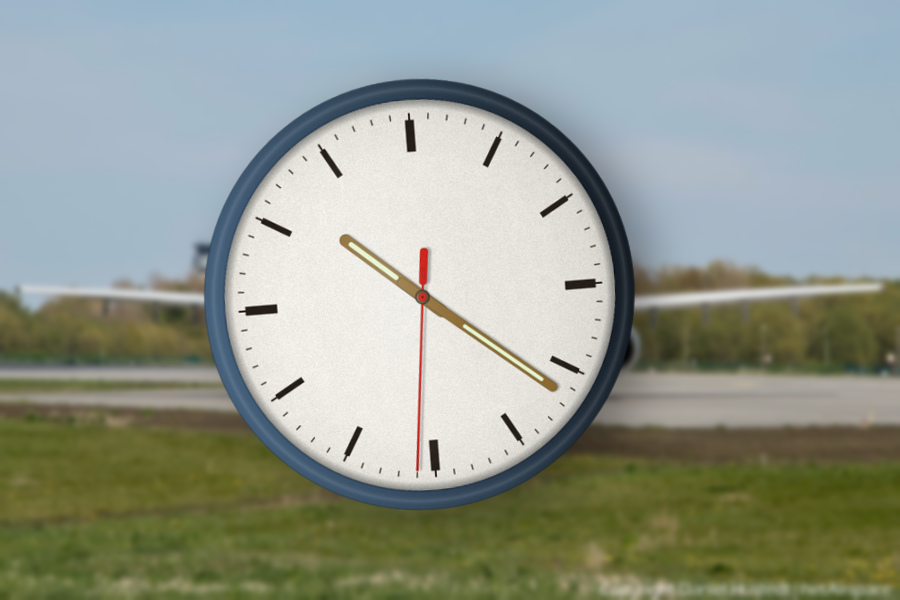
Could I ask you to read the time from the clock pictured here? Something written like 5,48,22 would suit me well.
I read 10,21,31
